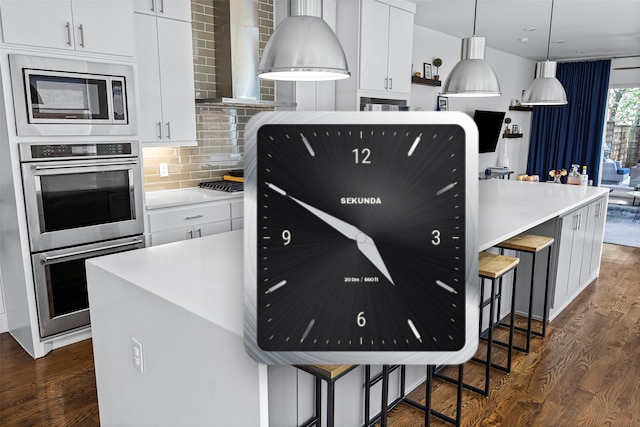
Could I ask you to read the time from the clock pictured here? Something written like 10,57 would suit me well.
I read 4,50
